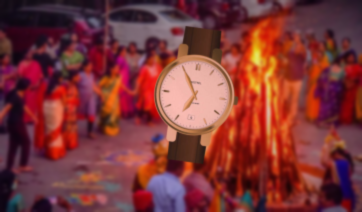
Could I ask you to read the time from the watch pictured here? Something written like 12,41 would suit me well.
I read 6,55
